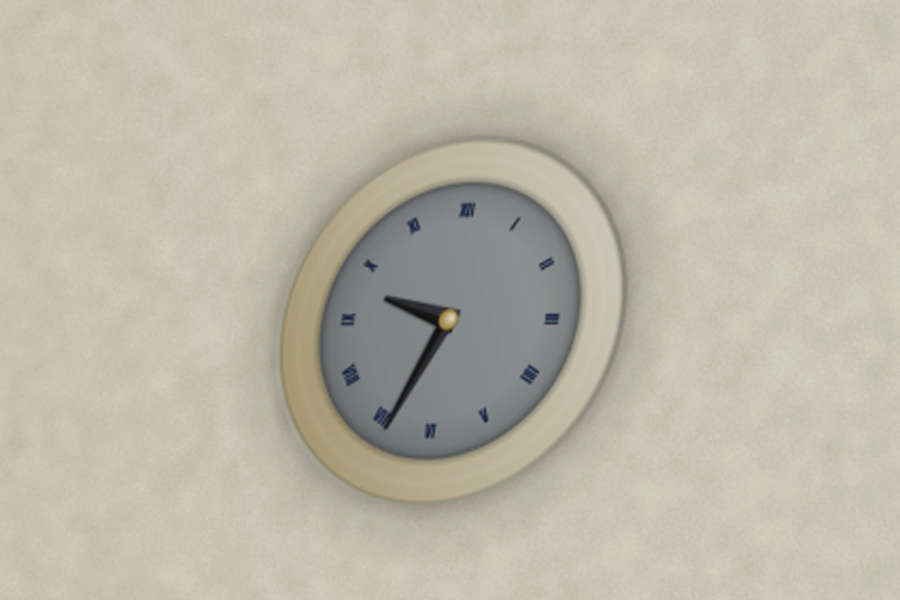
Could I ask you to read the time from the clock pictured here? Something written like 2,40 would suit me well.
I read 9,34
